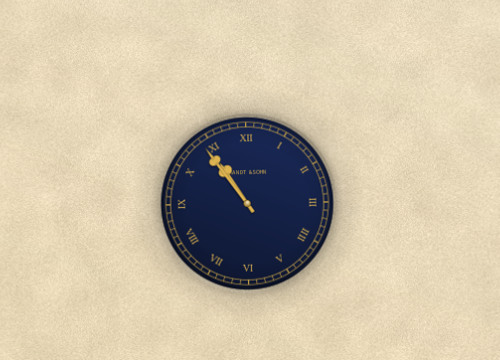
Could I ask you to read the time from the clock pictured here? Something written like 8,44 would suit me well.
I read 10,54
